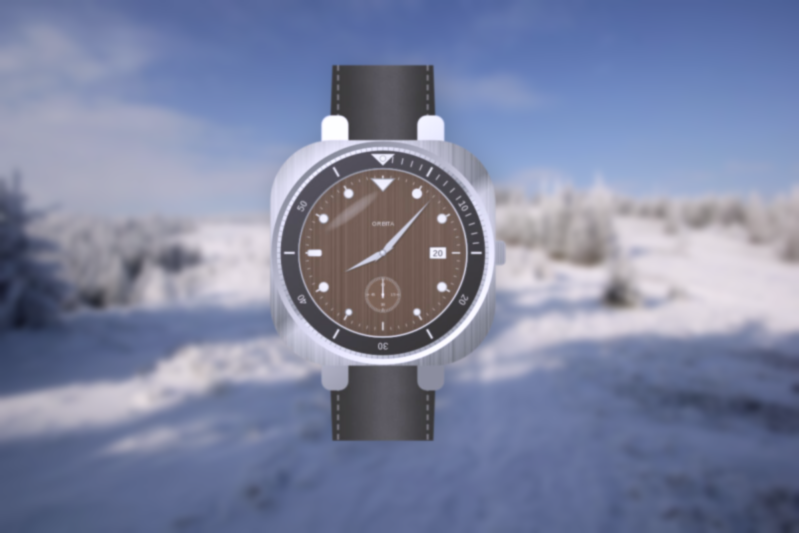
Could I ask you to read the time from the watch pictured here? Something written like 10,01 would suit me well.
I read 8,07
